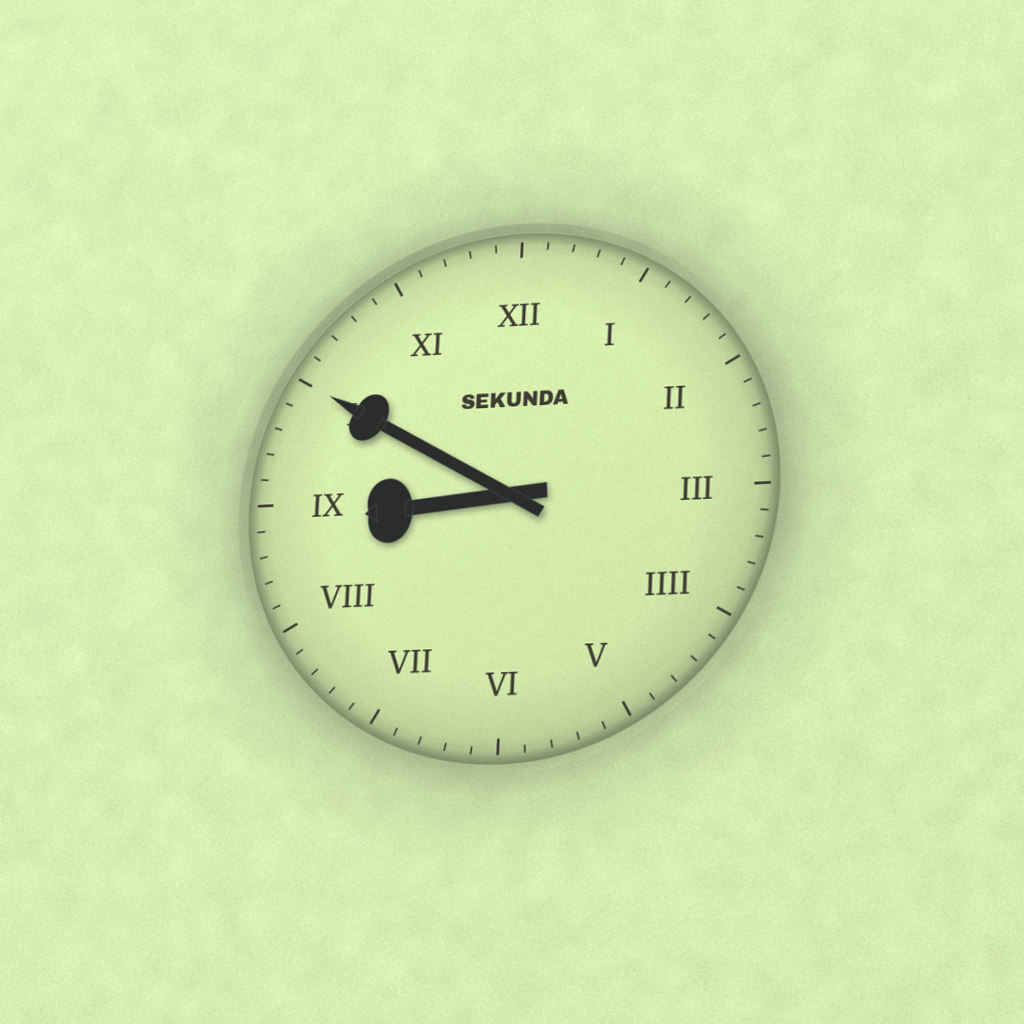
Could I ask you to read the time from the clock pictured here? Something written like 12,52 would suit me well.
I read 8,50
